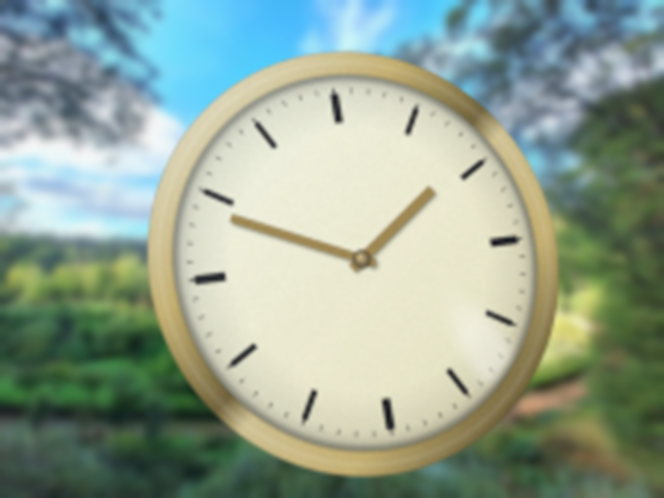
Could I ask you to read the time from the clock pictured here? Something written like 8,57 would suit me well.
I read 1,49
